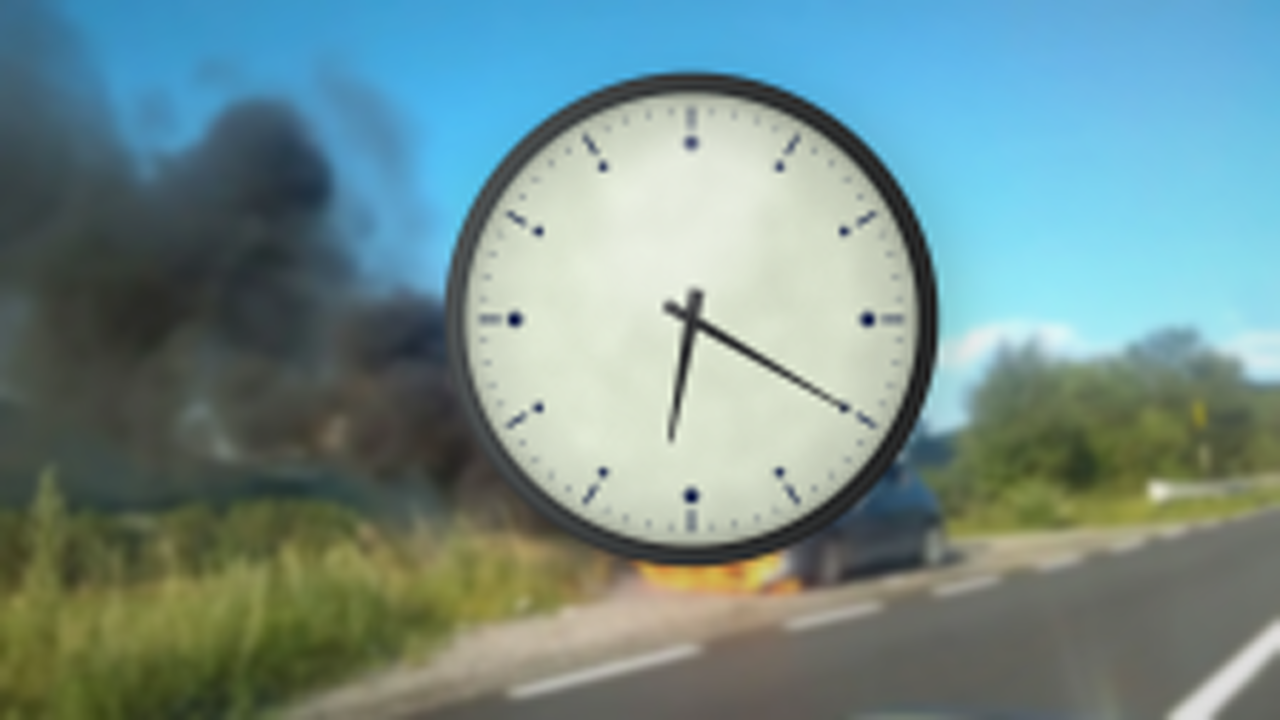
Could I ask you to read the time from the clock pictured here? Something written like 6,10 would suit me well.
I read 6,20
